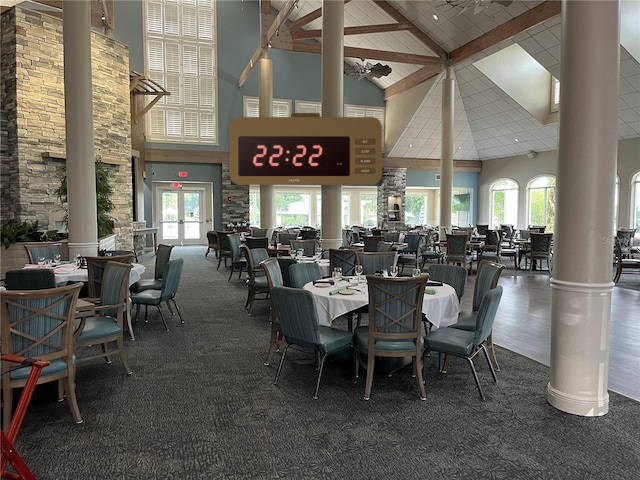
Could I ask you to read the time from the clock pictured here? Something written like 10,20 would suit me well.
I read 22,22
